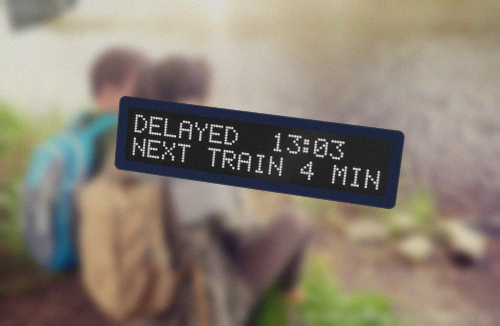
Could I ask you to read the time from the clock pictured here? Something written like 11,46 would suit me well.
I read 13,03
